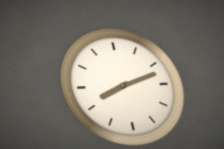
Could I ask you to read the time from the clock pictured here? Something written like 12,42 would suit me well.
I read 8,12
